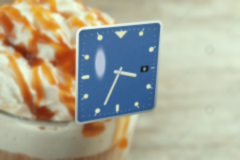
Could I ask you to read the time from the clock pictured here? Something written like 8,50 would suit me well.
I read 3,34
